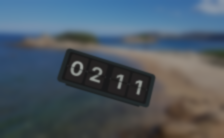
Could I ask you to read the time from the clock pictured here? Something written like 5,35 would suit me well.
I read 2,11
